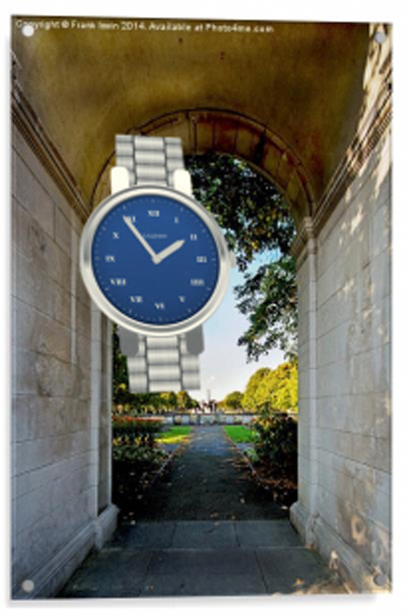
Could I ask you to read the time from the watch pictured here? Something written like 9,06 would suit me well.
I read 1,54
